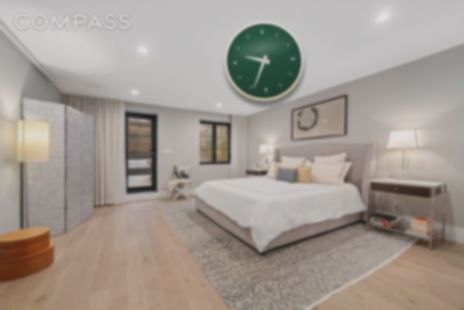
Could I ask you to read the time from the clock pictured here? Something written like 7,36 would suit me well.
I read 9,34
